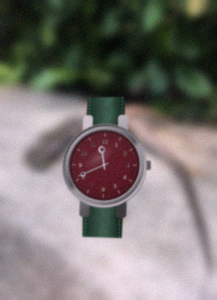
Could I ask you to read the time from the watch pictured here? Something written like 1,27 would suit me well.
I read 11,41
